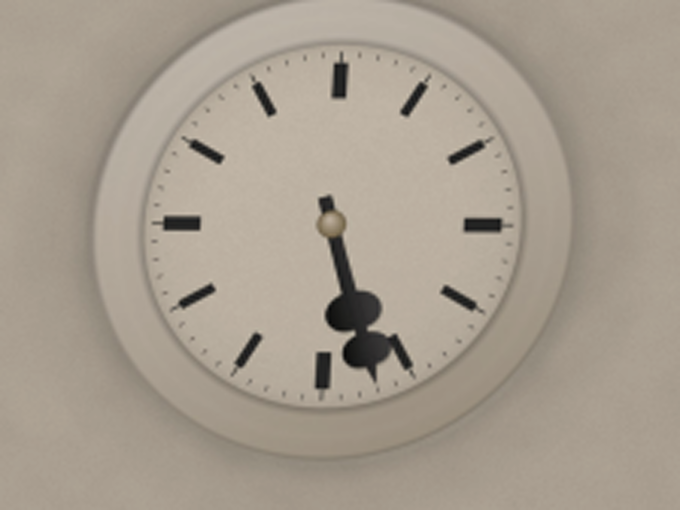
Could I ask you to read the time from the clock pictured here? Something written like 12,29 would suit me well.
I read 5,27
